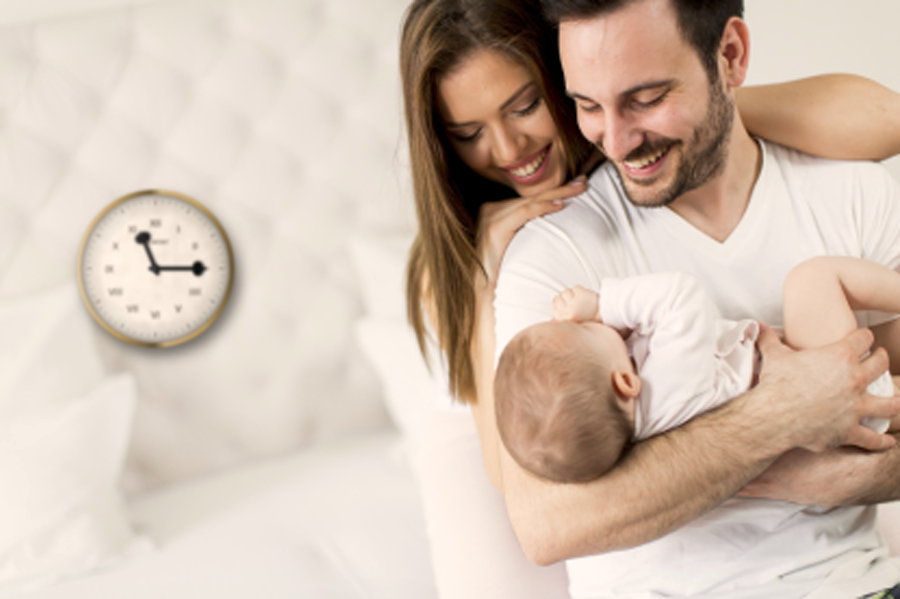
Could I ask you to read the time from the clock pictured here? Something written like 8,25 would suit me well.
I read 11,15
